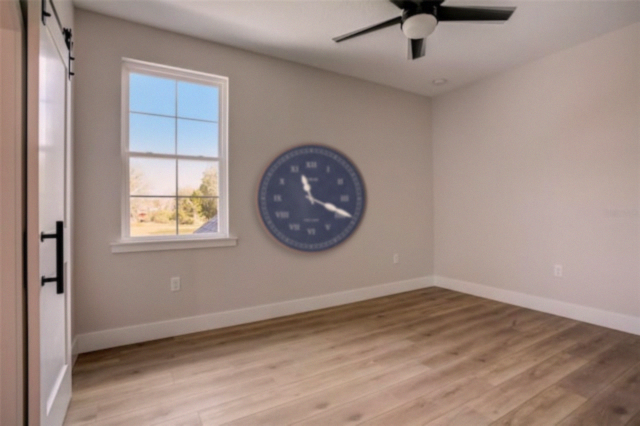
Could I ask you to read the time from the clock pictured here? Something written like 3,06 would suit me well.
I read 11,19
